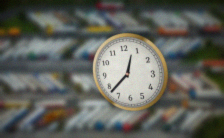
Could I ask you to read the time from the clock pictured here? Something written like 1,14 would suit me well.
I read 12,38
